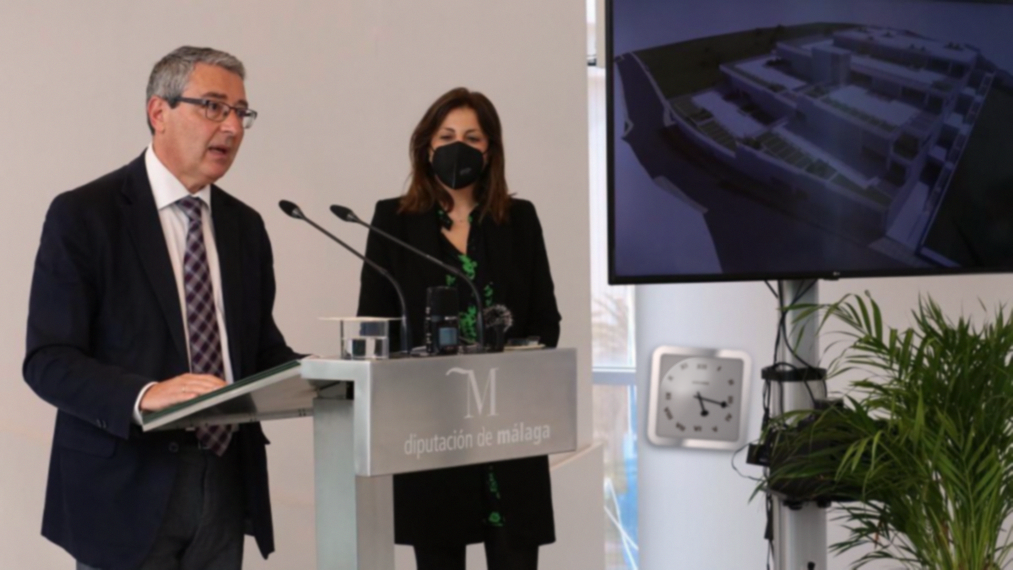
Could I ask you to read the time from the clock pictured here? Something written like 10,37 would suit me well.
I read 5,17
